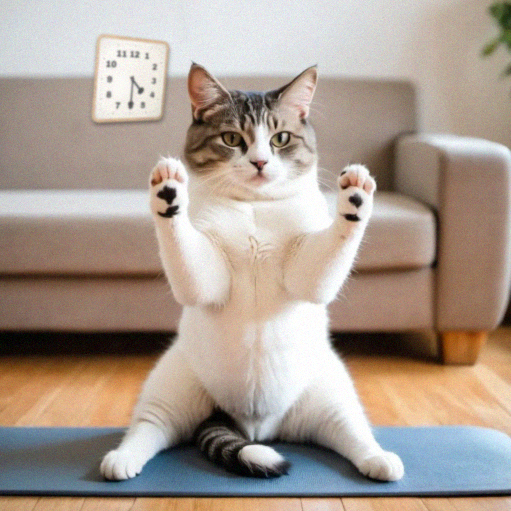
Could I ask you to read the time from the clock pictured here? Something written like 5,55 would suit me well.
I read 4,30
